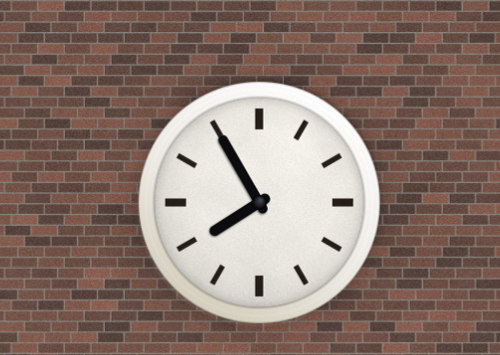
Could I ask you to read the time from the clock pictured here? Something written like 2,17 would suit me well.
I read 7,55
